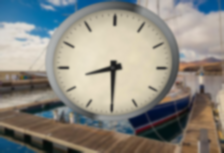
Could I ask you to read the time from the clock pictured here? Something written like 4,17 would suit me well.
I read 8,30
